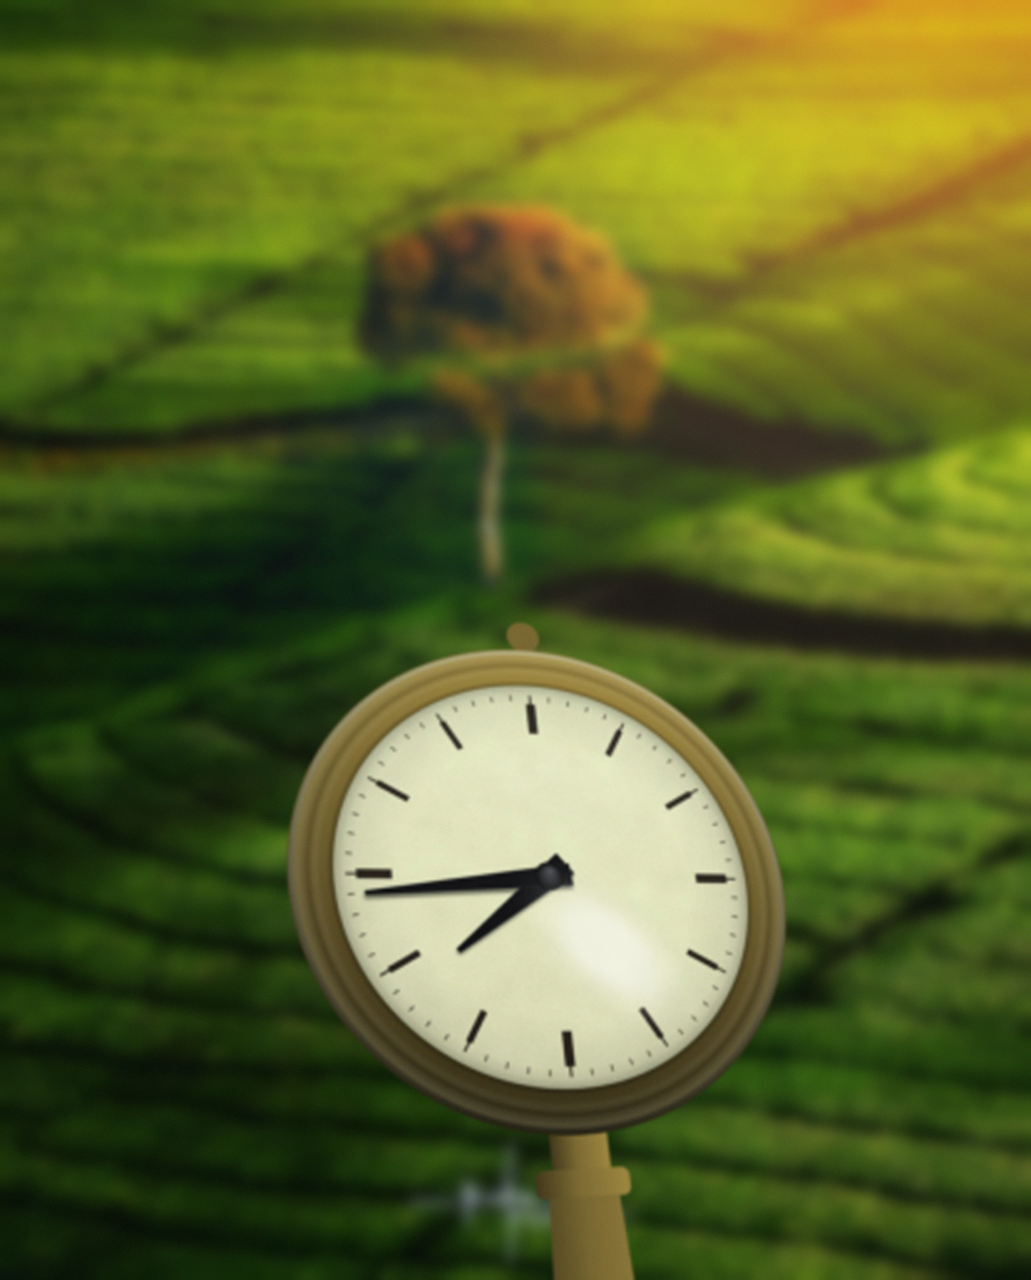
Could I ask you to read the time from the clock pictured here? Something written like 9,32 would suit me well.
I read 7,44
